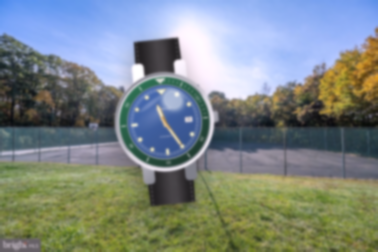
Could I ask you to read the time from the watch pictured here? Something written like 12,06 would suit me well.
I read 11,25
